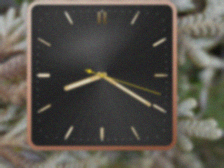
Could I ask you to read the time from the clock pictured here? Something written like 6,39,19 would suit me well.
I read 8,20,18
